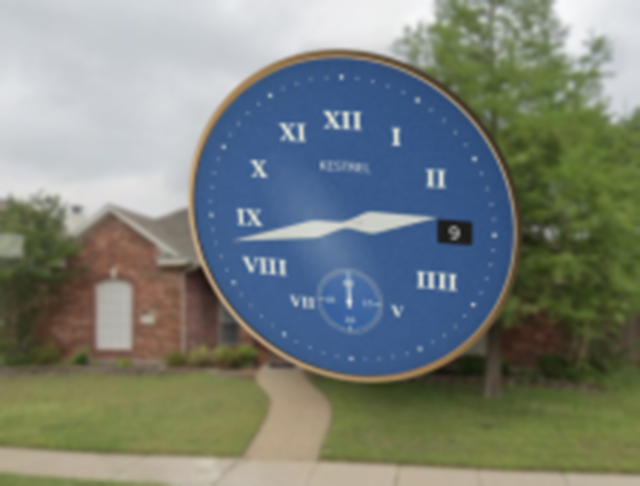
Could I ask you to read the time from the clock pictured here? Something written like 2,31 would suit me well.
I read 2,43
